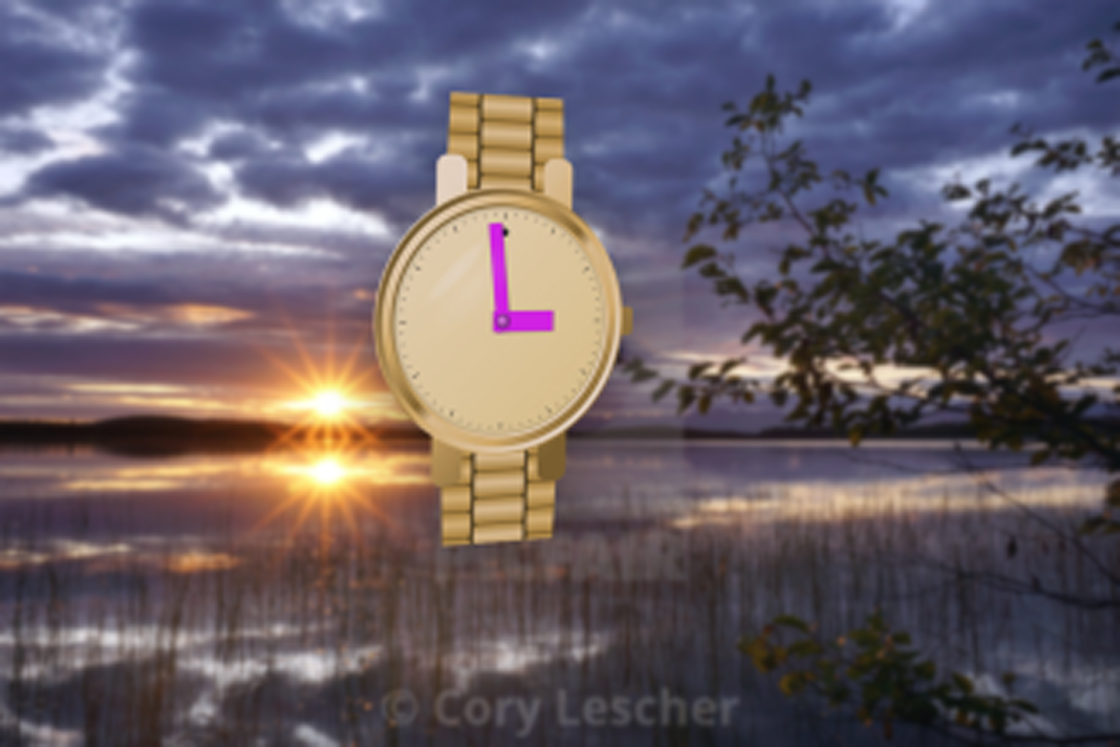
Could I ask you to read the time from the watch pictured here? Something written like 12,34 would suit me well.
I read 2,59
